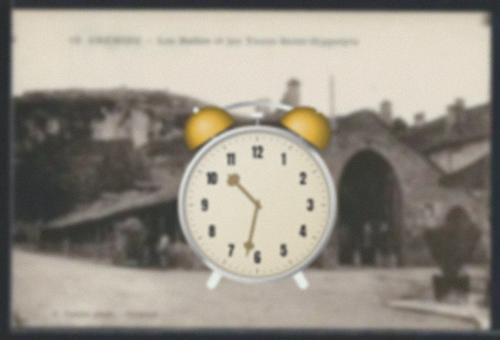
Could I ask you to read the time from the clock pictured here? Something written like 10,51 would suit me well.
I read 10,32
